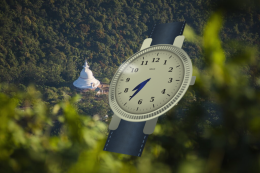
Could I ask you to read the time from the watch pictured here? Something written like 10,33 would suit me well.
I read 7,35
